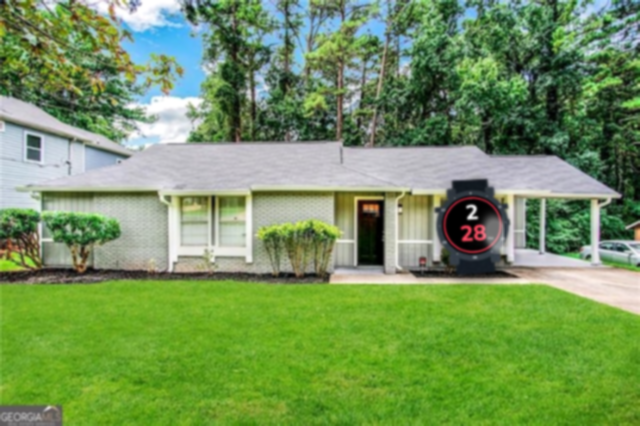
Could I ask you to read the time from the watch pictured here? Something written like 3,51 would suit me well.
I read 2,28
